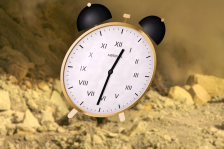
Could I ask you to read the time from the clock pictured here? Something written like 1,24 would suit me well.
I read 12,31
